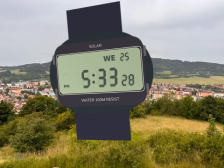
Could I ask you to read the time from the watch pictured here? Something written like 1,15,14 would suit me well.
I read 5,33,28
